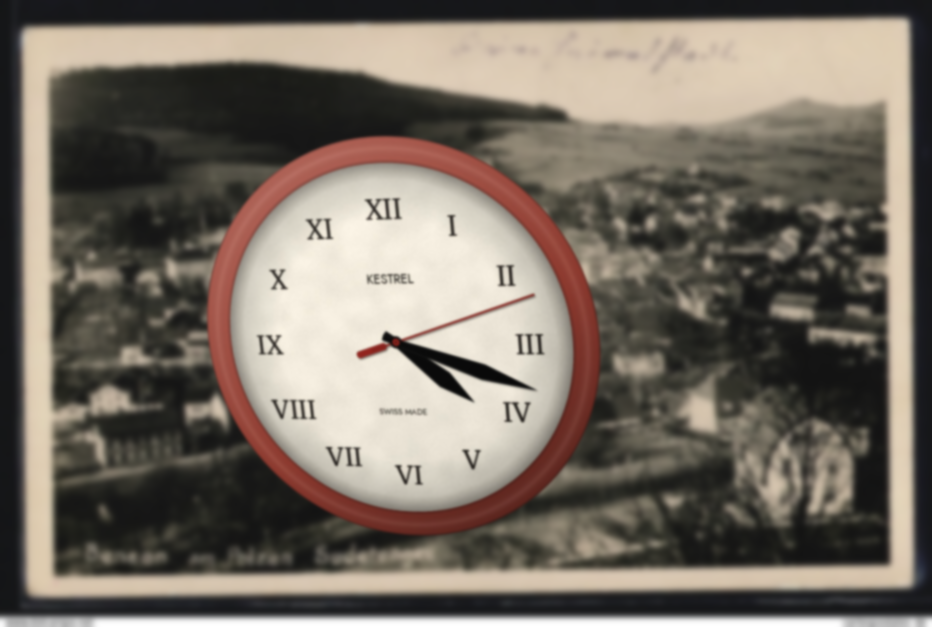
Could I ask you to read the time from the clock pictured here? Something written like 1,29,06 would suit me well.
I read 4,18,12
